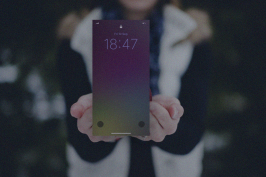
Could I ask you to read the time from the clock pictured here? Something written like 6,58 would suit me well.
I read 18,47
